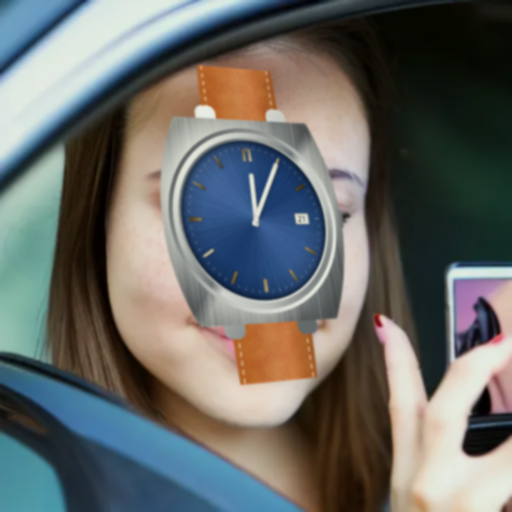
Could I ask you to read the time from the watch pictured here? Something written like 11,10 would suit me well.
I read 12,05
